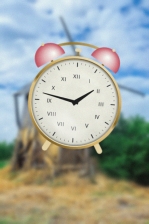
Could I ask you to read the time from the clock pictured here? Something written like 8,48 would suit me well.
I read 1,47
